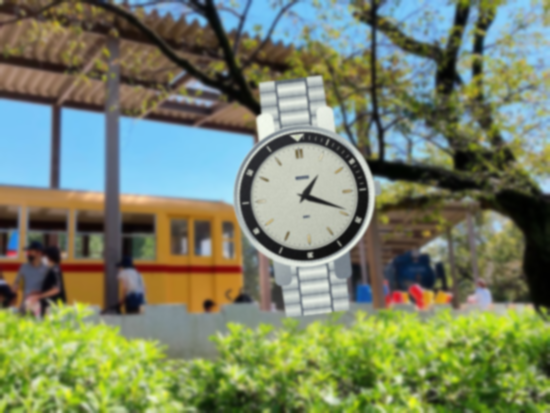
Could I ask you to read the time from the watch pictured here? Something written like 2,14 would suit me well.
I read 1,19
